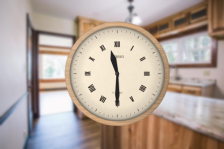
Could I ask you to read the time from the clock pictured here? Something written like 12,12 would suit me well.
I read 11,30
